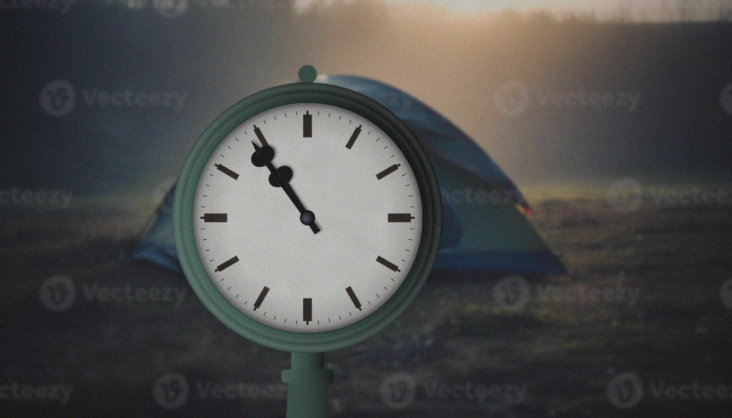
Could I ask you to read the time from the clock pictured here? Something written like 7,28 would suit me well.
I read 10,54
